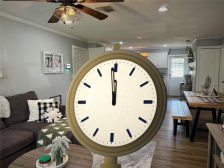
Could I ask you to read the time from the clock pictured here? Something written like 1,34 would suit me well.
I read 11,59
